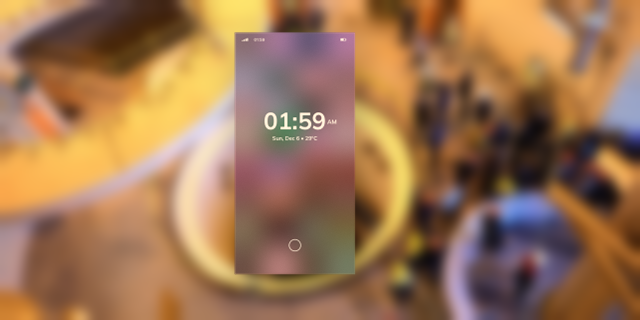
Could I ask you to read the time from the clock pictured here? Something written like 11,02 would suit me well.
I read 1,59
